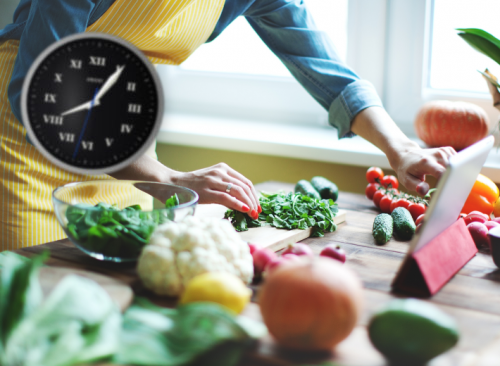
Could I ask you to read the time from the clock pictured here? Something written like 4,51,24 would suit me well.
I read 8,05,32
